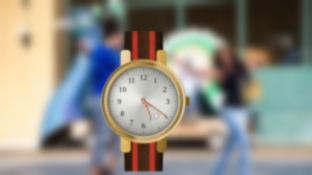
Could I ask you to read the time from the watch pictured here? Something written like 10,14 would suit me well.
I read 5,21
